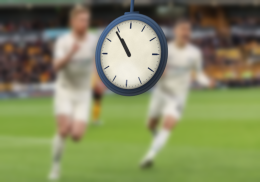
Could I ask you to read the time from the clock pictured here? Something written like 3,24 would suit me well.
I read 10,54
